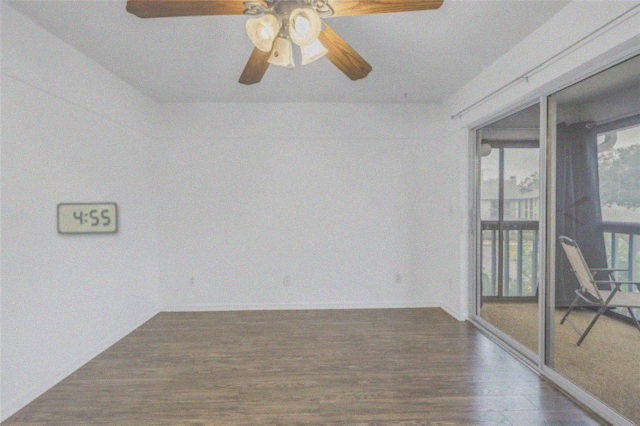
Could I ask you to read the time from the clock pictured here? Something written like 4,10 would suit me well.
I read 4,55
